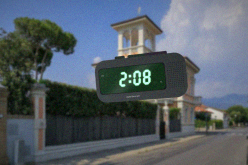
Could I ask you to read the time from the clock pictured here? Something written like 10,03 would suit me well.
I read 2,08
